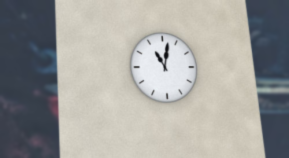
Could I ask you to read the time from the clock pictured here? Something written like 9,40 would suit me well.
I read 11,02
